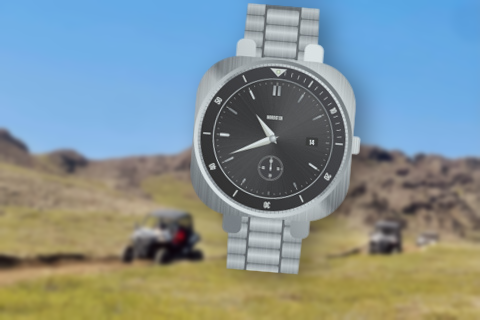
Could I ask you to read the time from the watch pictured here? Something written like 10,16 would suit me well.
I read 10,41
